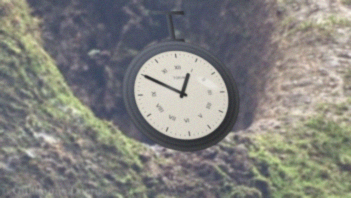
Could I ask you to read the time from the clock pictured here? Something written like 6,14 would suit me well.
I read 12,50
